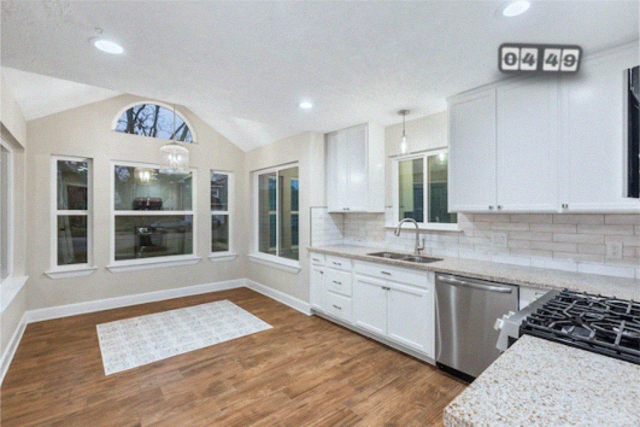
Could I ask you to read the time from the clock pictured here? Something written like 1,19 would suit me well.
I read 4,49
